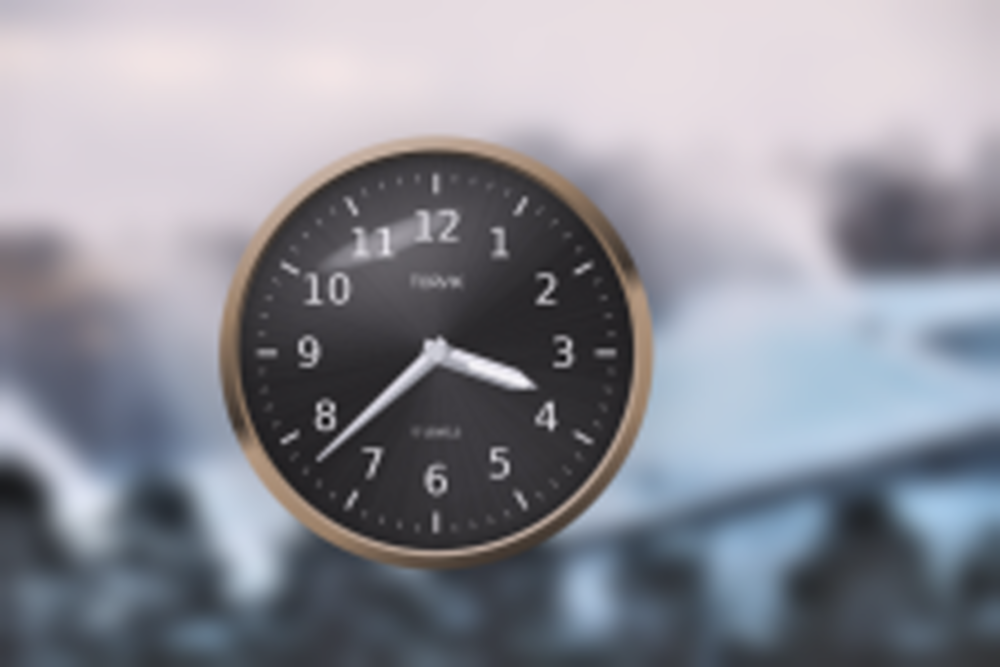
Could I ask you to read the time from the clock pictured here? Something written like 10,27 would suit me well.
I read 3,38
